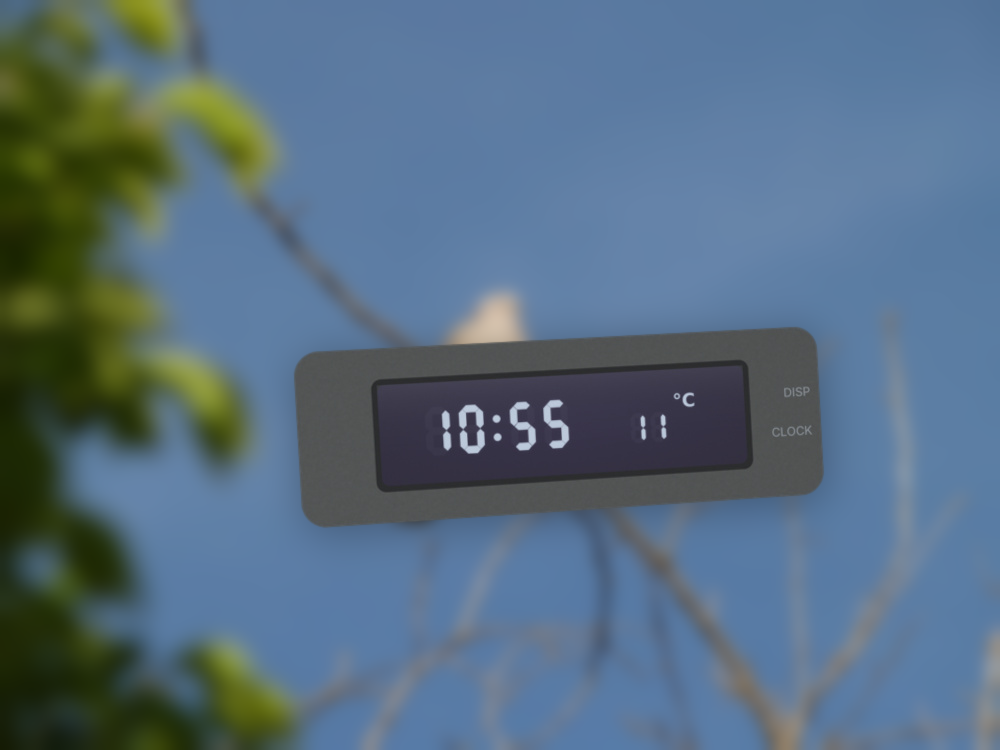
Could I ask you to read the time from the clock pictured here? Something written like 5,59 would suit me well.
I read 10,55
